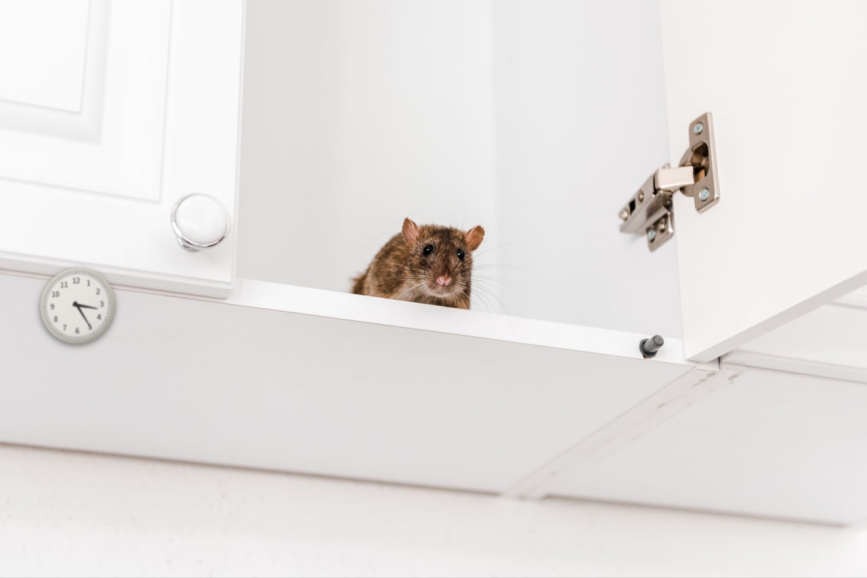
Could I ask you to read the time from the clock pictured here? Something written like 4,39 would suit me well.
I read 3,25
